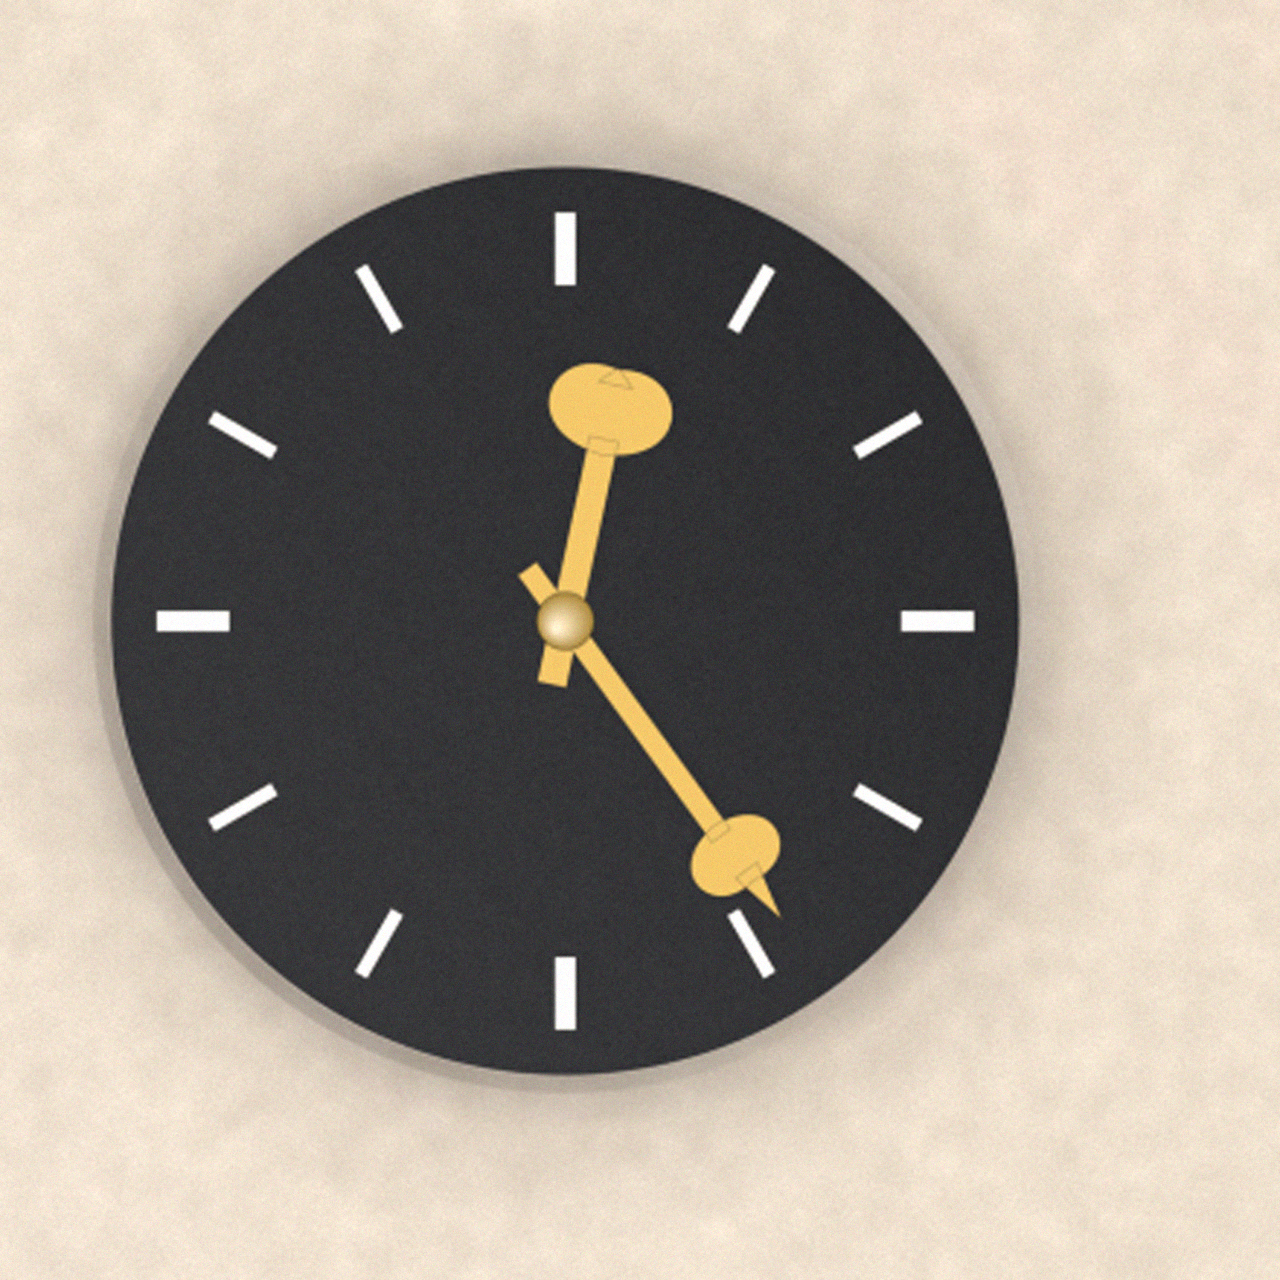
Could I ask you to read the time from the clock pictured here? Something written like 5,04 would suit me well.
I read 12,24
